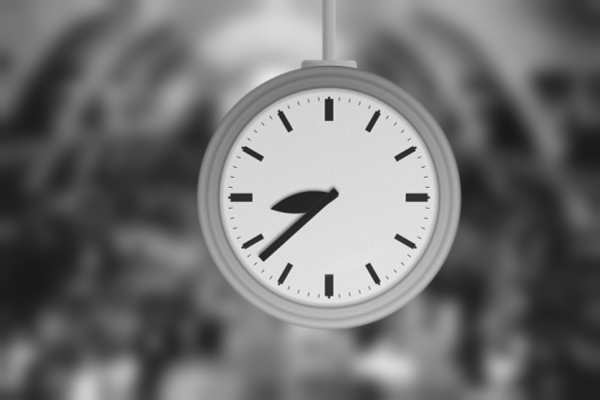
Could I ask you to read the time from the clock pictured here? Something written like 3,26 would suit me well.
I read 8,38
